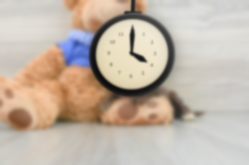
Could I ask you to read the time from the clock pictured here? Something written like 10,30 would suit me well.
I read 4,00
